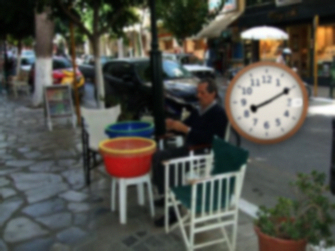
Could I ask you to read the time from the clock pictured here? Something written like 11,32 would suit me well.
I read 8,10
